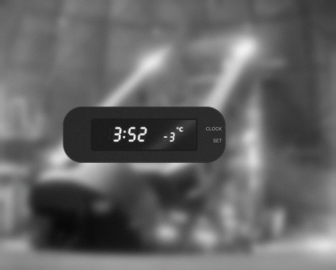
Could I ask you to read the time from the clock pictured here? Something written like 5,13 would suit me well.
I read 3,52
